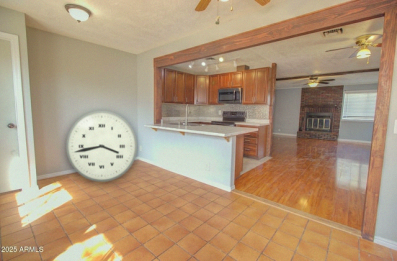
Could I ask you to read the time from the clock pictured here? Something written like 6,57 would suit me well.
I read 3,43
